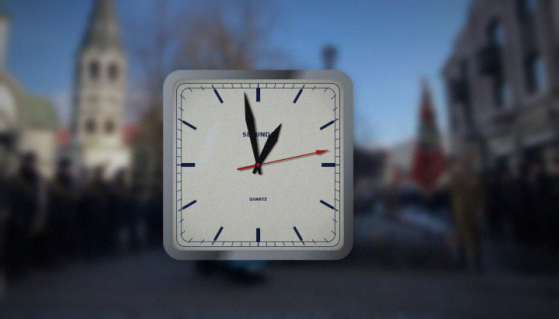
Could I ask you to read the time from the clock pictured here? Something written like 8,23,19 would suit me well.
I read 12,58,13
